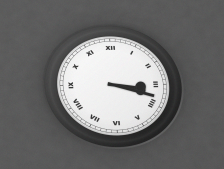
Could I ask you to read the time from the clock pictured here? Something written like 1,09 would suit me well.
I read 3,18
